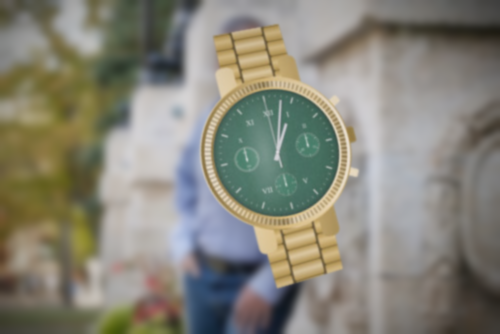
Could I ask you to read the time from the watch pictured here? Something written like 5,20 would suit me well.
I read 1,03
